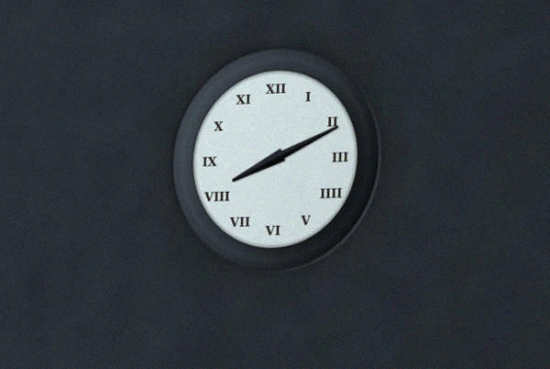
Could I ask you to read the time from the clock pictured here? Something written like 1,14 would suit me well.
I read 8,11
